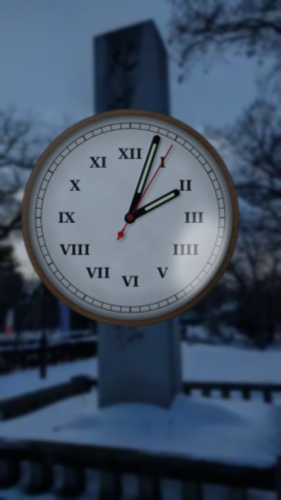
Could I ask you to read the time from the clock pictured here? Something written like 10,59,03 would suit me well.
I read 2,03,05
